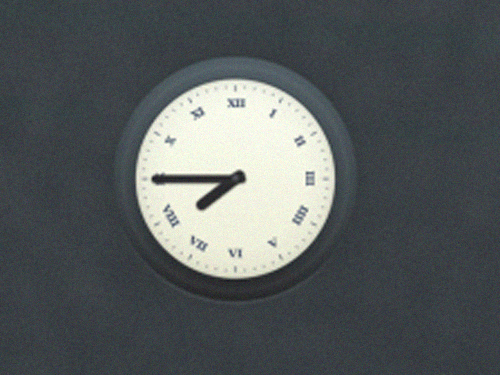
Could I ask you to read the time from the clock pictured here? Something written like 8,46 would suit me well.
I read 7,45
